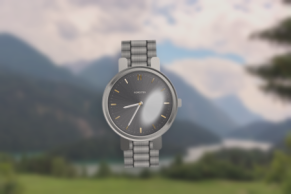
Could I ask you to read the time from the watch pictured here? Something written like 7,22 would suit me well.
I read 8,35
